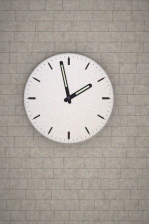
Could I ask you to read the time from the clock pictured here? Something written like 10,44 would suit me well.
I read 1,58
